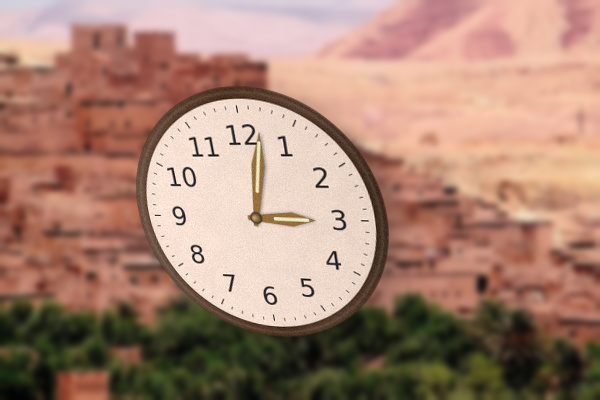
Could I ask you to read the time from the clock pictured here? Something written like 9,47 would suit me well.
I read 3,02
